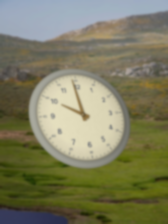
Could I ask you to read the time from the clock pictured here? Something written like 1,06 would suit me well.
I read 9,59
